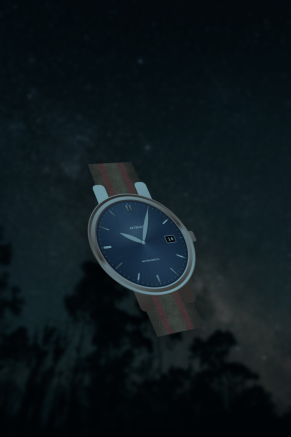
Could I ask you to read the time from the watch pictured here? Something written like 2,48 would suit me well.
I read 10,05
